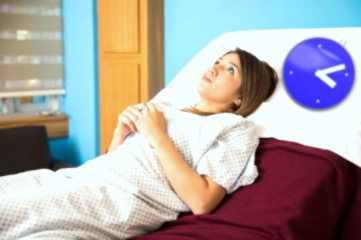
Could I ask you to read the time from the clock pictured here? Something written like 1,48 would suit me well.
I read 4,12
